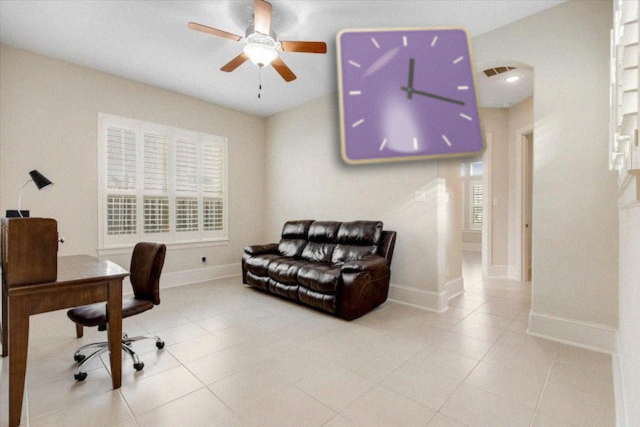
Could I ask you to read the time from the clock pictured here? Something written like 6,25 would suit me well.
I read 12,18
